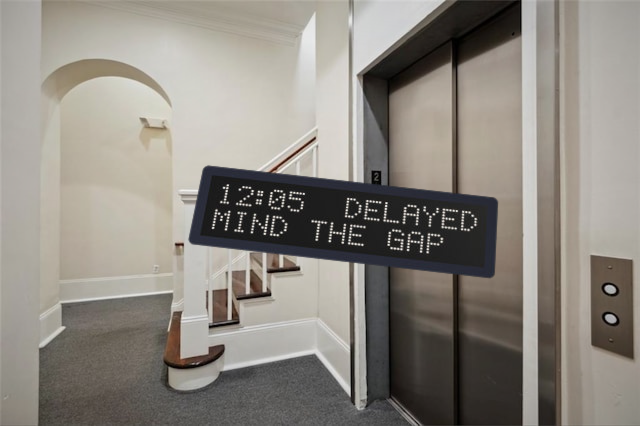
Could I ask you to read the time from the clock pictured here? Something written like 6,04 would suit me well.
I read 12,05
